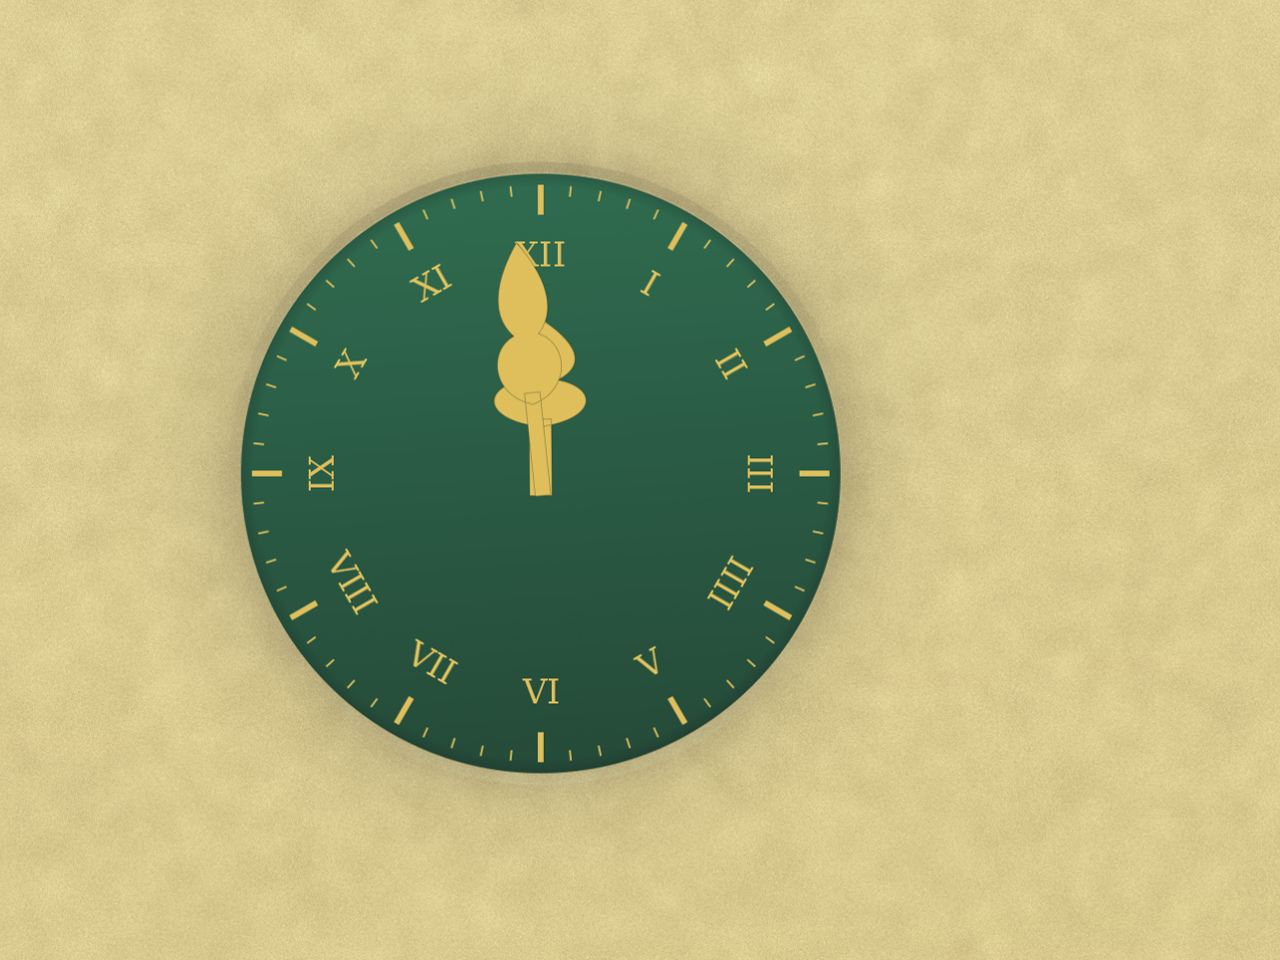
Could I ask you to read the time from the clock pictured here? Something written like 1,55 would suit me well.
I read 11,59
